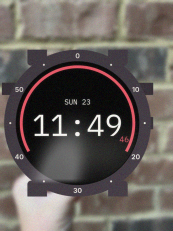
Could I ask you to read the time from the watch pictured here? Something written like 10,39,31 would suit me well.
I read 11,49,46
